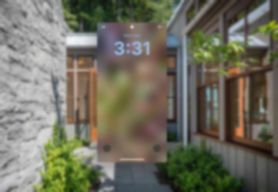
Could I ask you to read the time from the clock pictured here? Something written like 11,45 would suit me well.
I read 3,31
